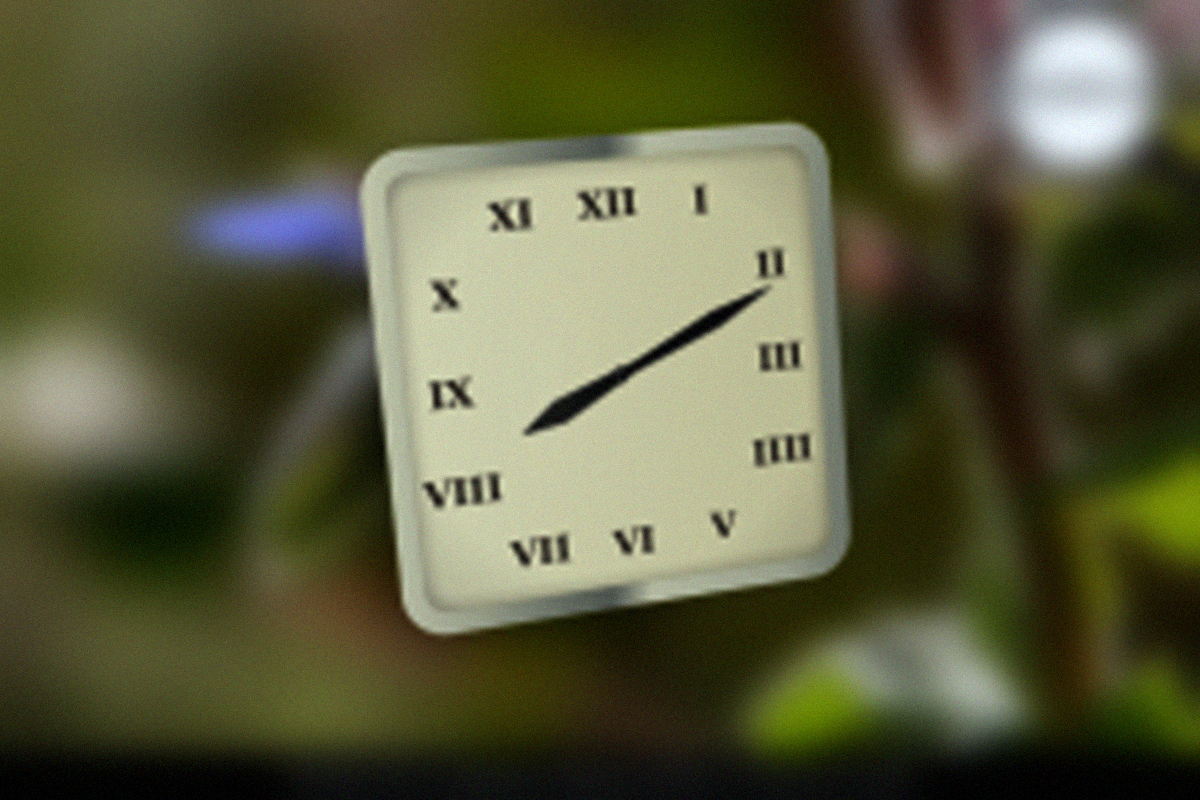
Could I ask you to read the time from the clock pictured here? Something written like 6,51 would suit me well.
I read 8,11
